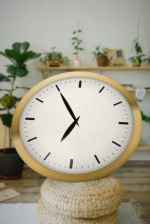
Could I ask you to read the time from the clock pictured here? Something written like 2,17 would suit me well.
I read 6,55
